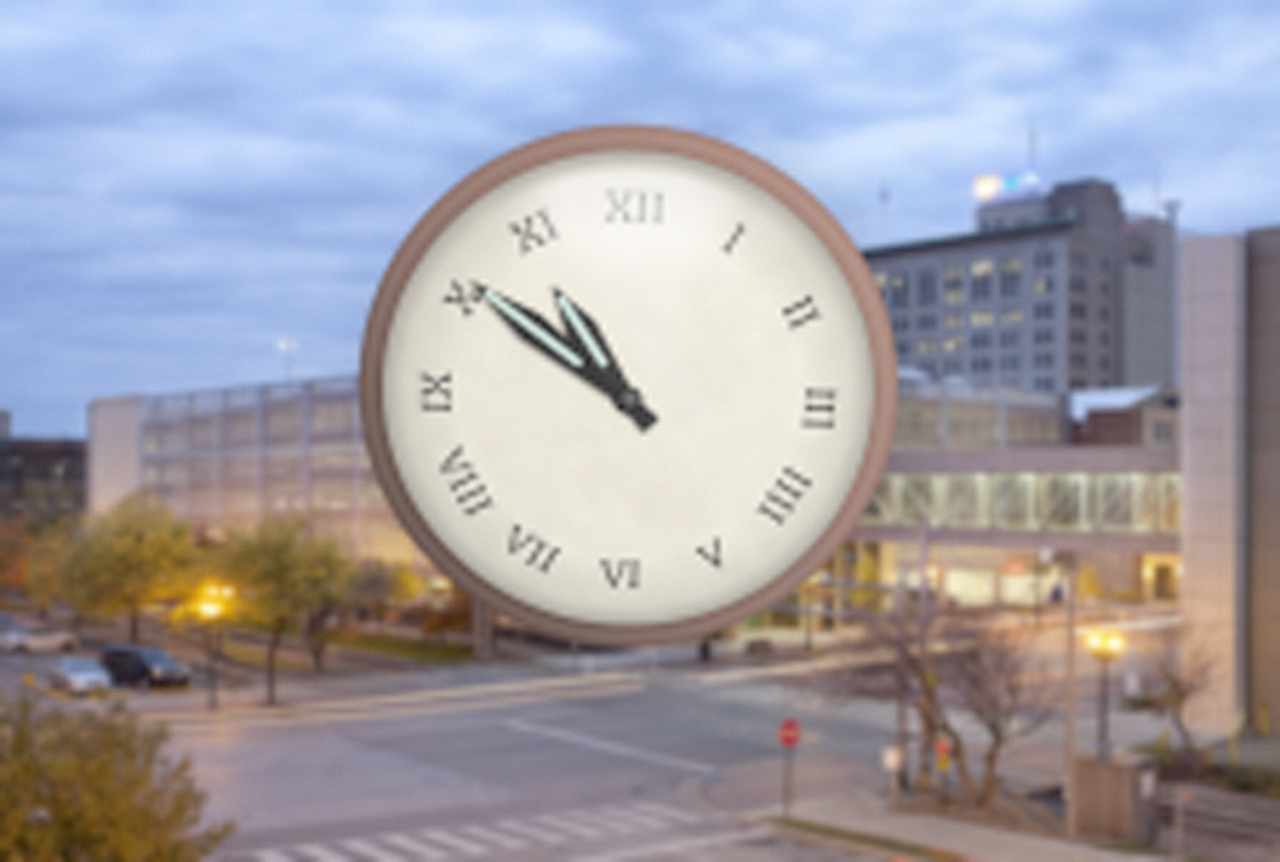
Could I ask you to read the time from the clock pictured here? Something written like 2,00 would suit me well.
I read 10,51
